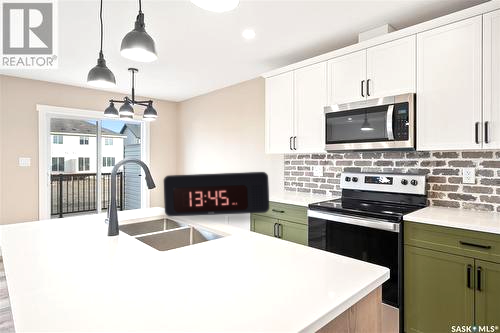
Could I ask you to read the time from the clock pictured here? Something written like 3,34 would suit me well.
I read 13,45
